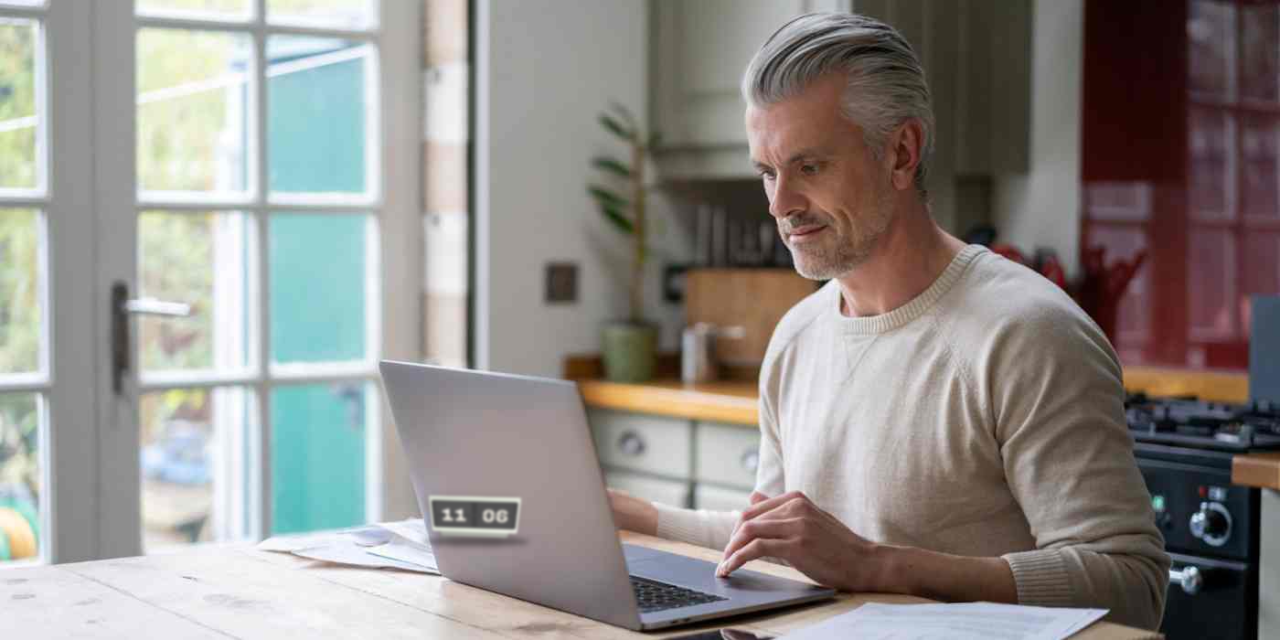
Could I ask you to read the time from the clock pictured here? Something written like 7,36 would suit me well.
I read 11,06
